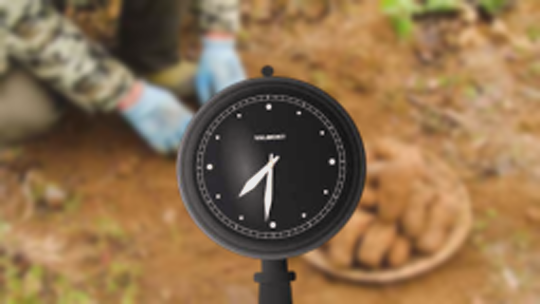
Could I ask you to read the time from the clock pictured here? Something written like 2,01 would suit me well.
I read 7,31
